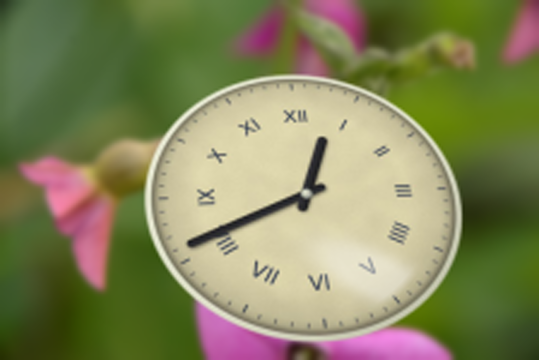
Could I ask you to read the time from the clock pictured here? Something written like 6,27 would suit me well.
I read 12,41
